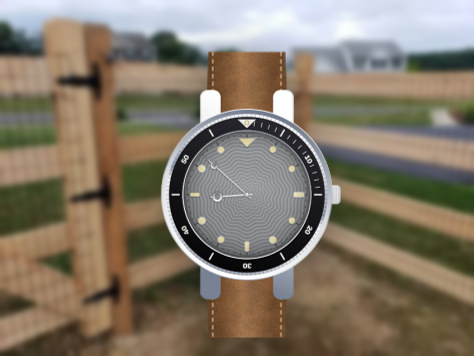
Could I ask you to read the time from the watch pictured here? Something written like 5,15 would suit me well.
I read 8,52
